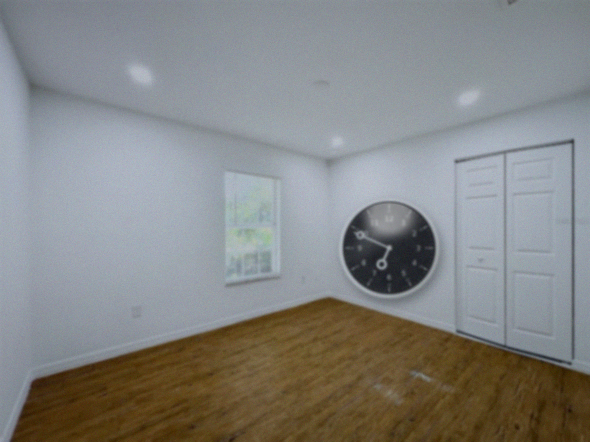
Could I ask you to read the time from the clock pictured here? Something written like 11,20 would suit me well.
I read 6,49
